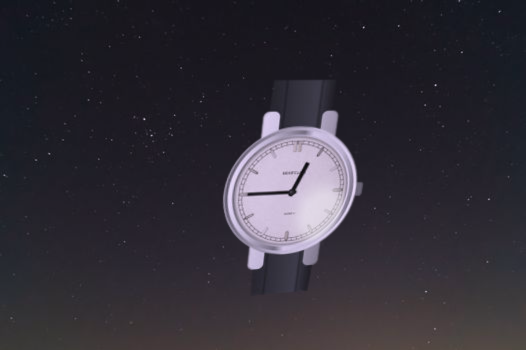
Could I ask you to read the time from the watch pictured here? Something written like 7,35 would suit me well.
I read 12,45
